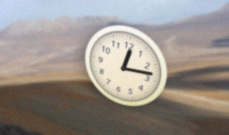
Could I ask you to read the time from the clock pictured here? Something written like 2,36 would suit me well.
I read 12,13
